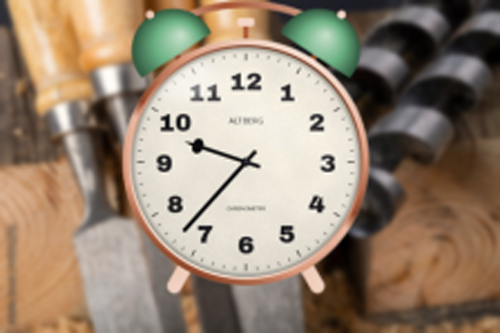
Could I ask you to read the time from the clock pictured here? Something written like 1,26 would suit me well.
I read 9,37
